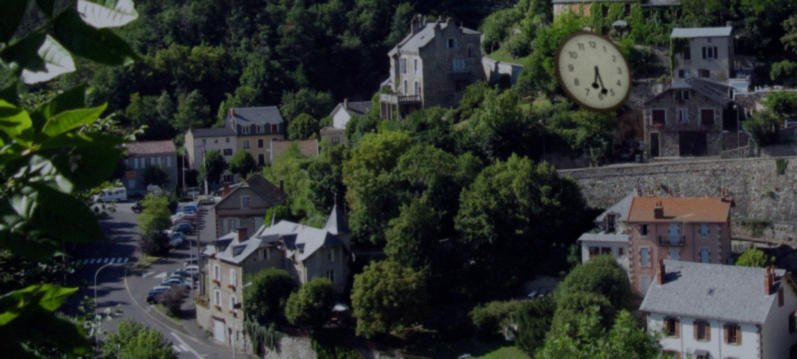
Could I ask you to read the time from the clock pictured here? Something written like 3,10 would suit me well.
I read 6,28
